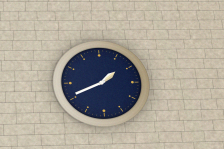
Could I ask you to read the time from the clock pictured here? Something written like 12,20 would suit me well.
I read 1,41
